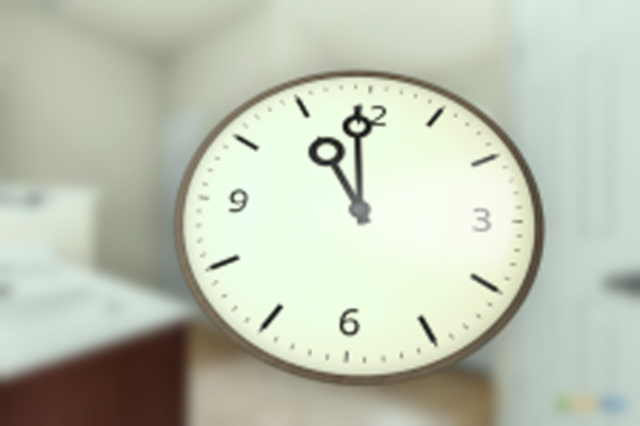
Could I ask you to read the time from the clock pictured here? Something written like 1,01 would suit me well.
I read 10,59
